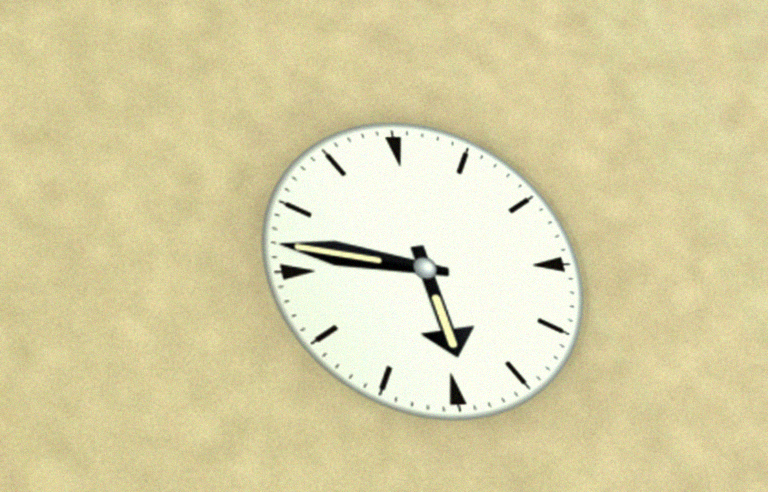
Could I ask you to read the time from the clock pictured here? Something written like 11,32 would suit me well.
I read 5,47
